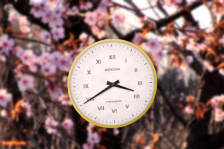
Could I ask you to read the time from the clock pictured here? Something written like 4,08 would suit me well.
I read 3,40
